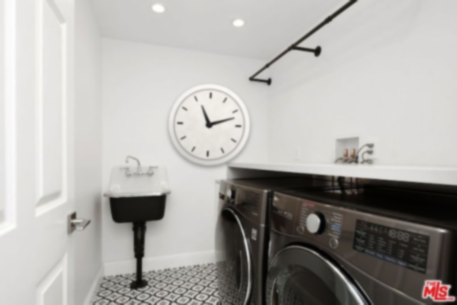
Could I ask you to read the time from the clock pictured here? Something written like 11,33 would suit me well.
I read 11,12
